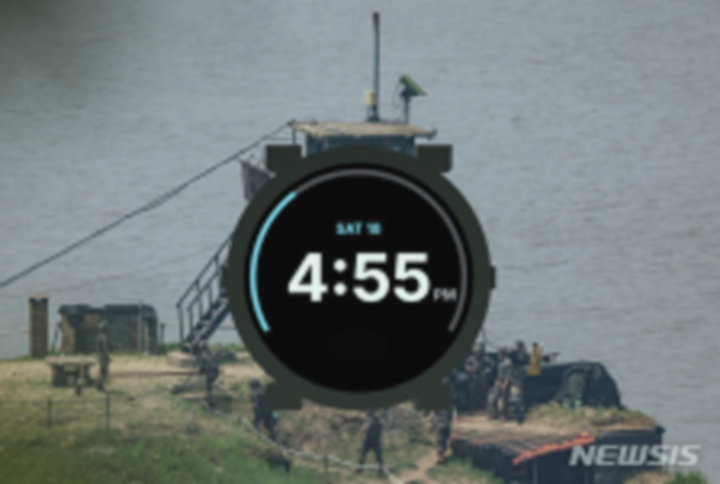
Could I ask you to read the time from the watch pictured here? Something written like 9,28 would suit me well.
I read 4,55
